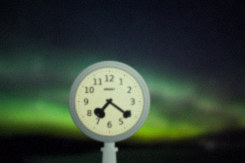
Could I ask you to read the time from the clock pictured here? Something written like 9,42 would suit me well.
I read 7,21
